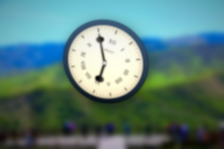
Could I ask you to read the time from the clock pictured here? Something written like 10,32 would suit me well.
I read 5,55
